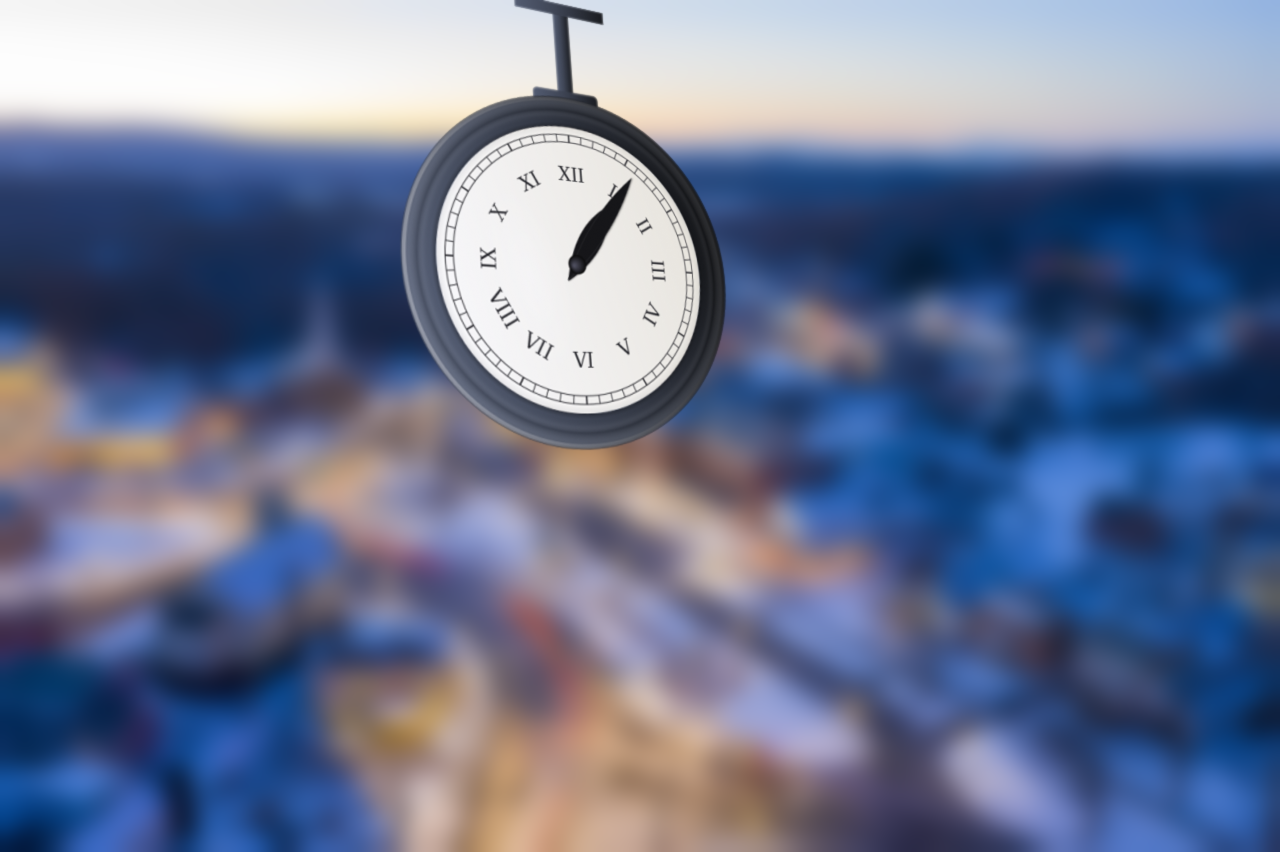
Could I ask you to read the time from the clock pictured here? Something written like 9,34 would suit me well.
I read 1,06
